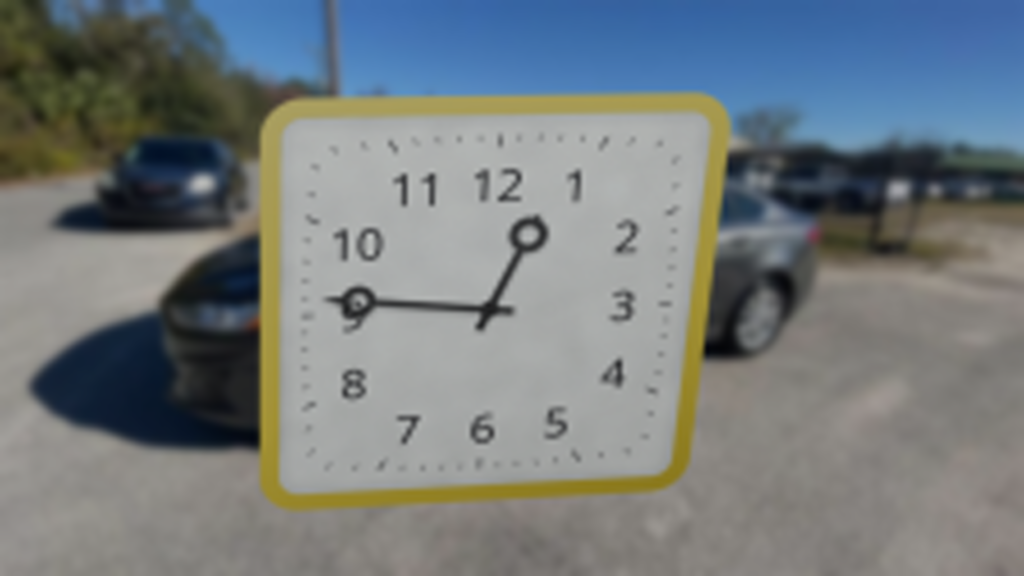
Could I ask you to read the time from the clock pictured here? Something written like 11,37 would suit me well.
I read 12,46
